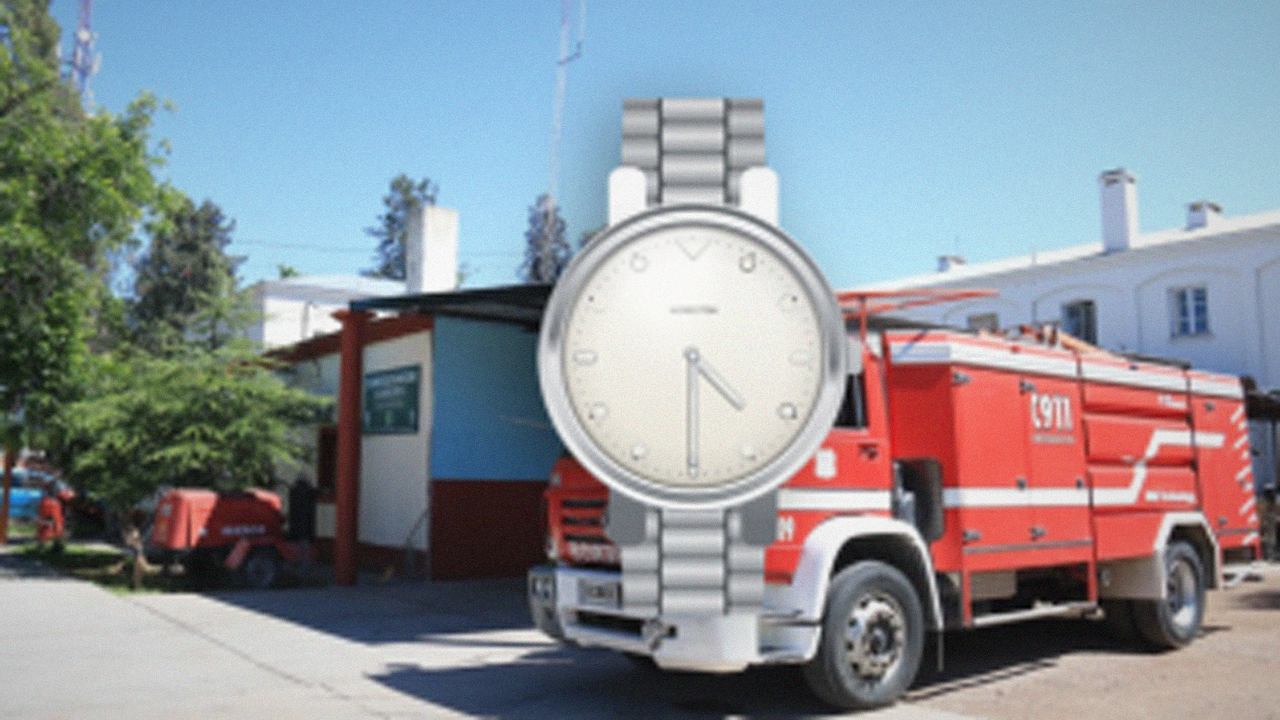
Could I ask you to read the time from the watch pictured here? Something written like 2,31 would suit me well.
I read 4,30
